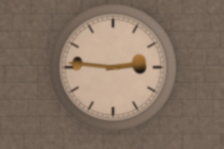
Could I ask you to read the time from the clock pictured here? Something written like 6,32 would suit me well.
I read 2,46
